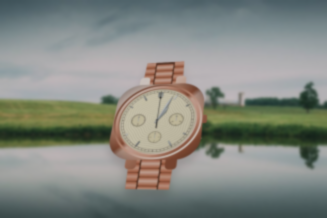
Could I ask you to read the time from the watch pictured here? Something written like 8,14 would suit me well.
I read 1,04
